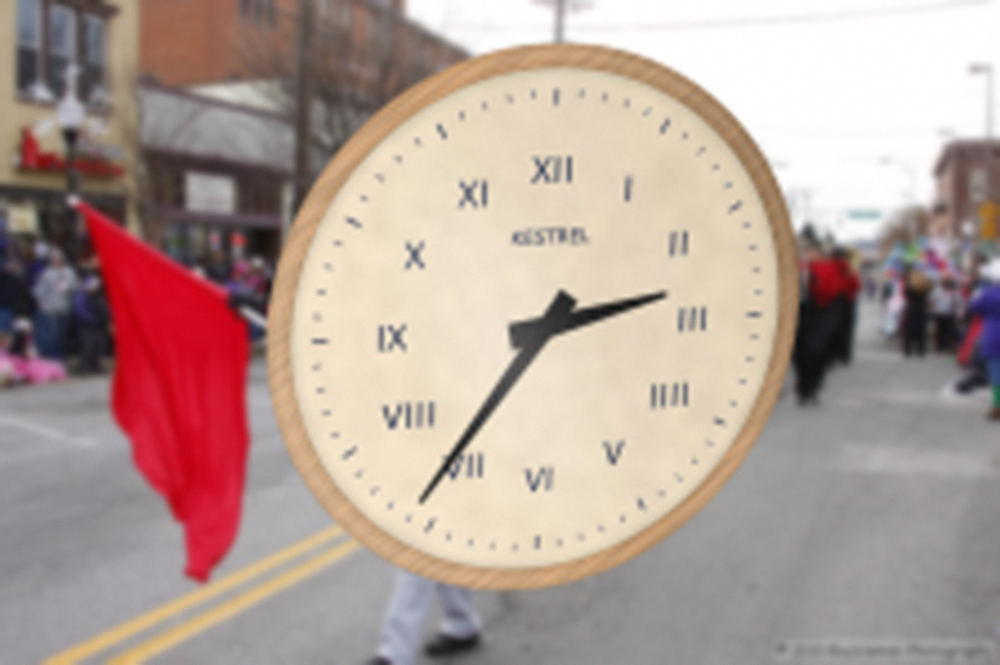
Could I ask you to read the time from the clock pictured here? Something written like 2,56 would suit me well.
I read 2,36
